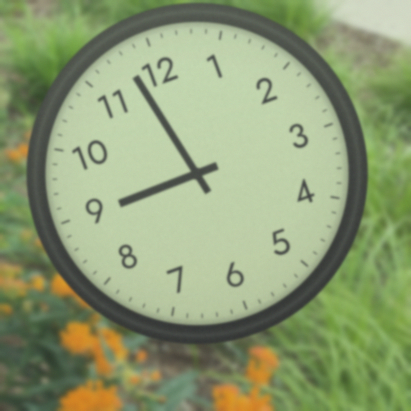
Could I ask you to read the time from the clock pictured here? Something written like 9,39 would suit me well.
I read 8,58
